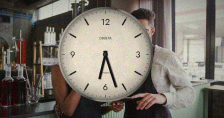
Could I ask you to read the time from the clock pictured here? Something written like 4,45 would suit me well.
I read 6,27
